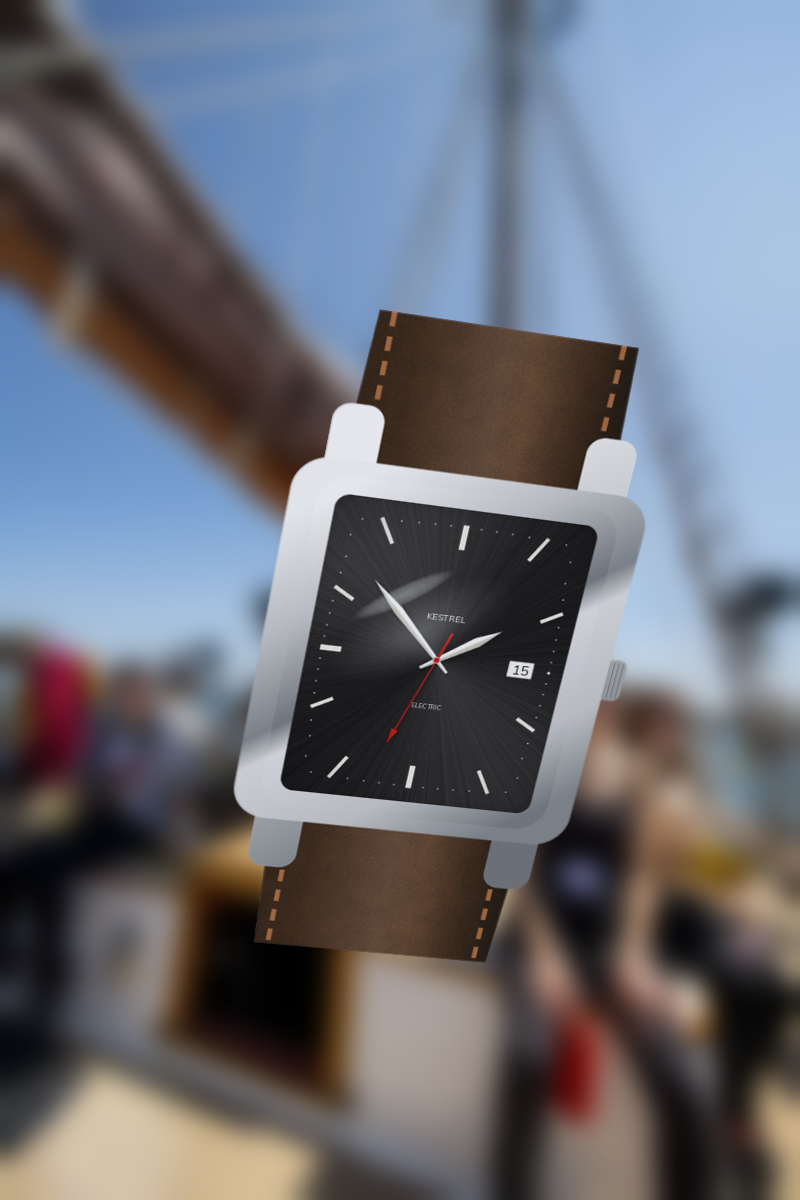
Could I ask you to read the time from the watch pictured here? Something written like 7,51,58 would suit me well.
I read 1,52,33
